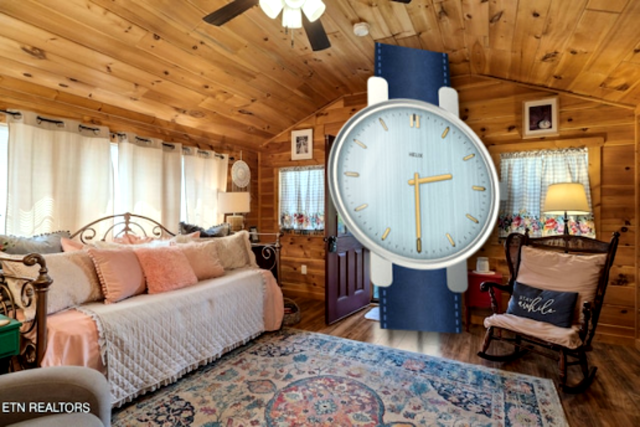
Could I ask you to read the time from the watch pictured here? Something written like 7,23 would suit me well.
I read 2,30
